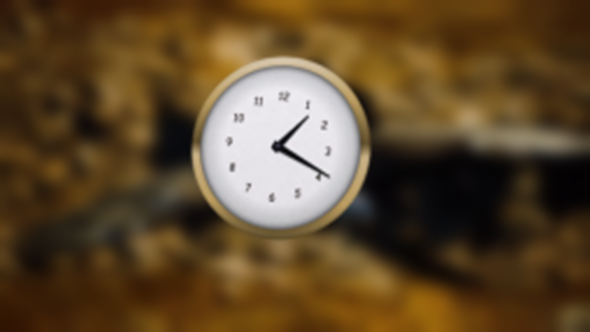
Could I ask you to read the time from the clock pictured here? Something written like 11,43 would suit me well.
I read 1,19
